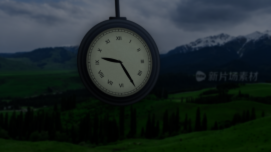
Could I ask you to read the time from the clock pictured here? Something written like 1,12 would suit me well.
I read 9,25
